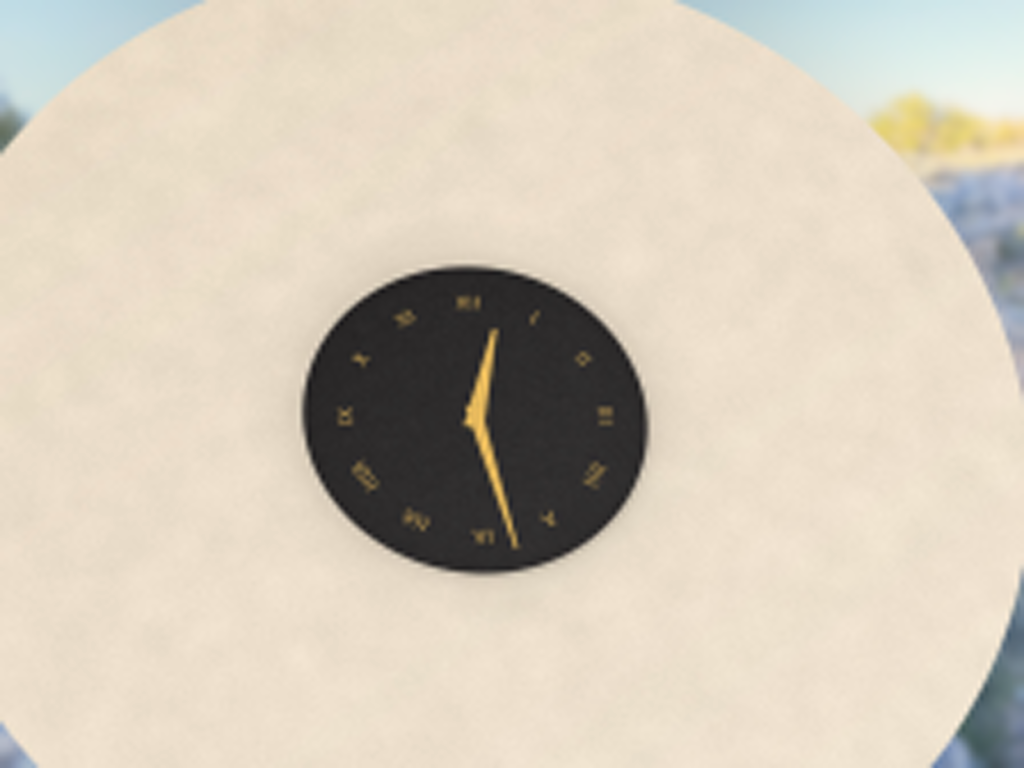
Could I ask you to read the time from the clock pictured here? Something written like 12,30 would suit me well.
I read 12,28
